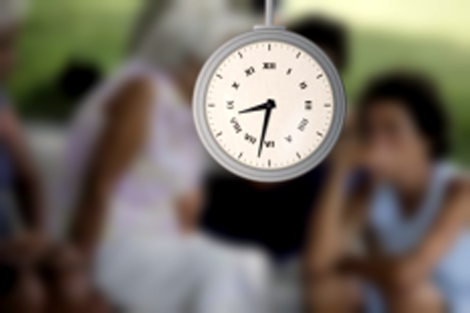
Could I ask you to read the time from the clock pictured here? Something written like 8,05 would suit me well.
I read 8,32
